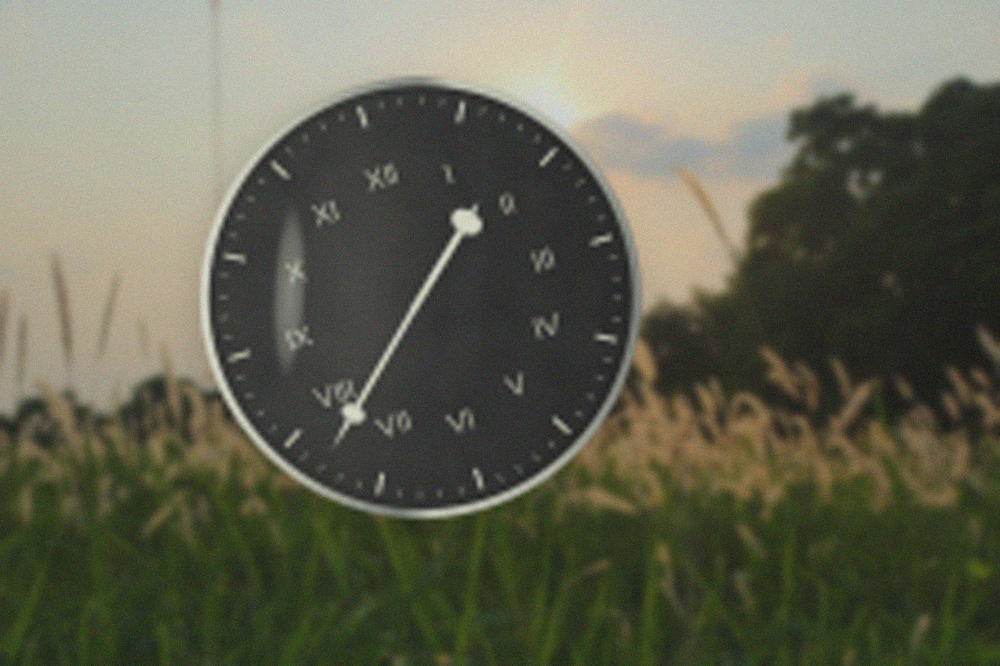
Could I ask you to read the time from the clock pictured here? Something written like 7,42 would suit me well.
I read 1,38
